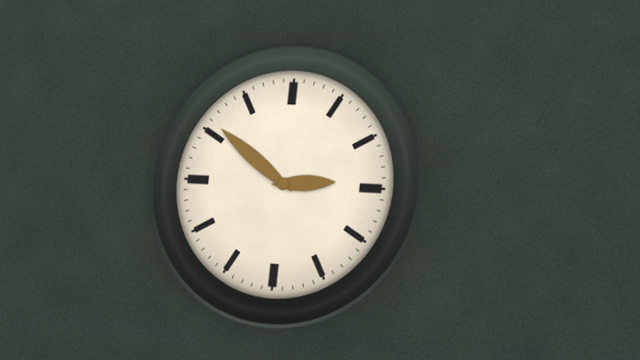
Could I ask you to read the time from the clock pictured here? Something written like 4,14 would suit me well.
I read 2,51
